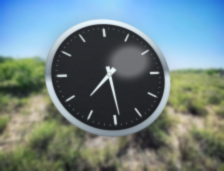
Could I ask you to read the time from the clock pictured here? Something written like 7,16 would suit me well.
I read 7,29
